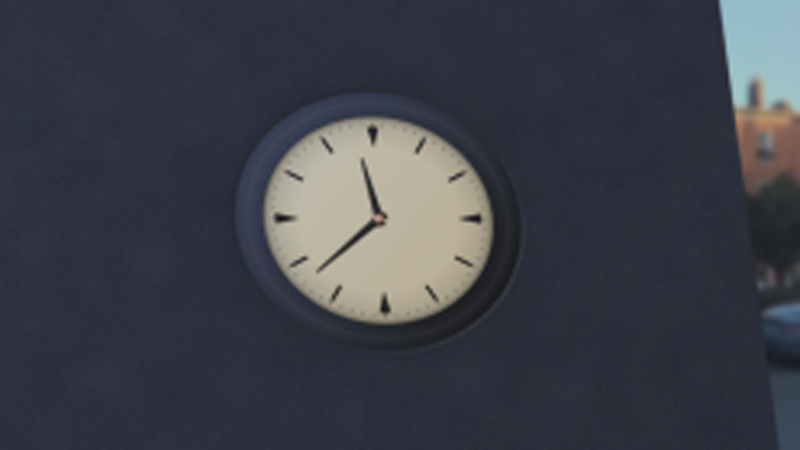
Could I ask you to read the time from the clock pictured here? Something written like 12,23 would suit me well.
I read 11,38
